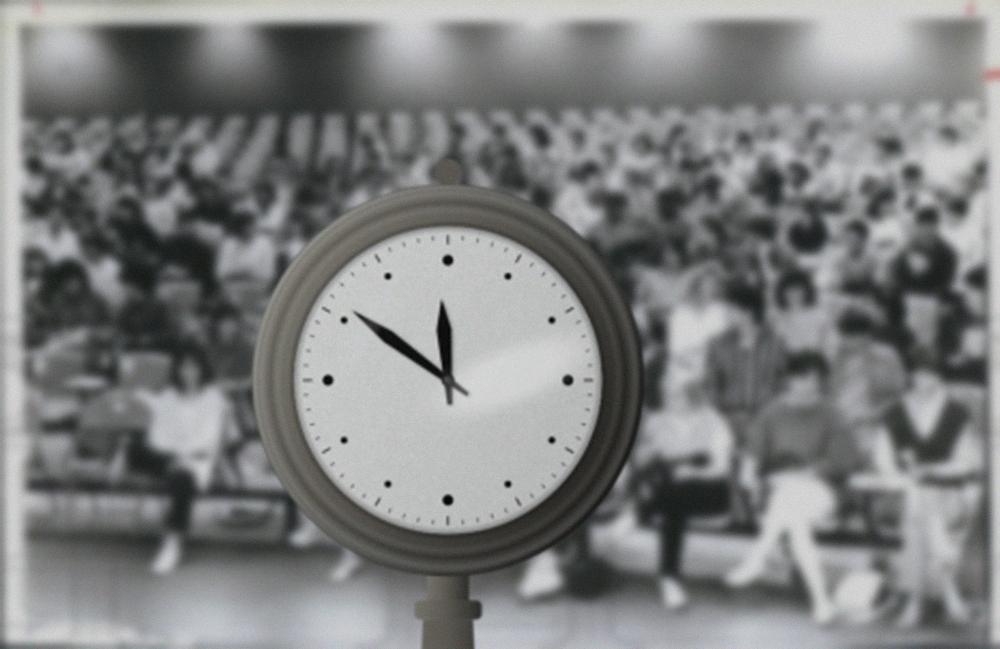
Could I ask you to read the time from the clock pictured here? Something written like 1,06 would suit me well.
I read 11,51
